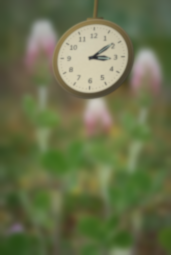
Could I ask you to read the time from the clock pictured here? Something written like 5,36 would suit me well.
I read 3,09
